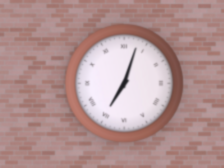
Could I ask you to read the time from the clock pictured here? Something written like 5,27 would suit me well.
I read 7,03
